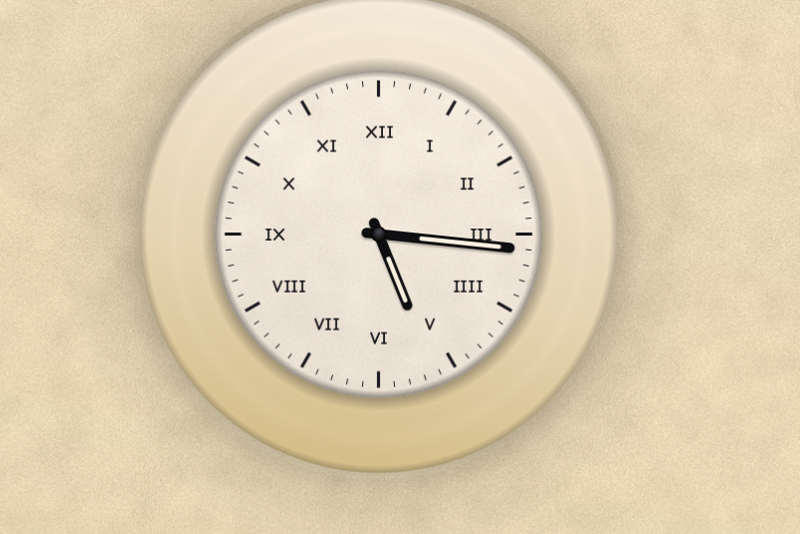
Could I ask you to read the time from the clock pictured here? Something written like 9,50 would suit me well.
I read 5,16
